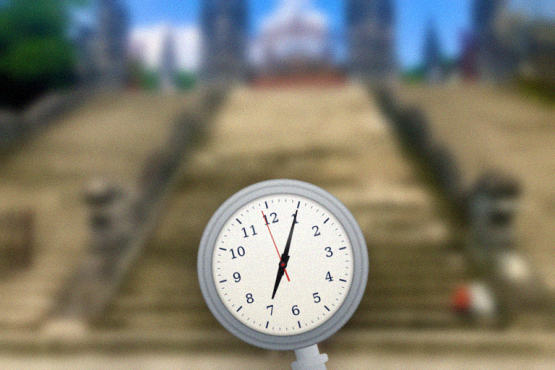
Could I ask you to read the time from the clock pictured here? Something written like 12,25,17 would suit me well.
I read 7,04,59
